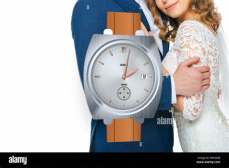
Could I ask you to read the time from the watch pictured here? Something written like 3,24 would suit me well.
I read 2,02
